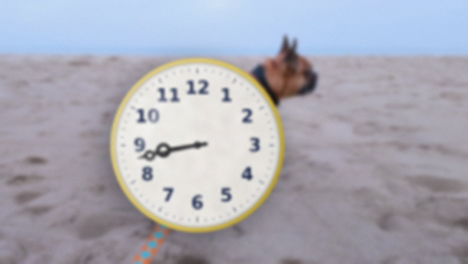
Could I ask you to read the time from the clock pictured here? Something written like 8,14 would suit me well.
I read 8,43
